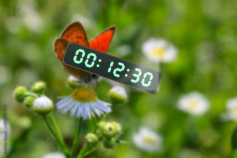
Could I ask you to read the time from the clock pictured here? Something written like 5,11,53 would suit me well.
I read 0,12,30
